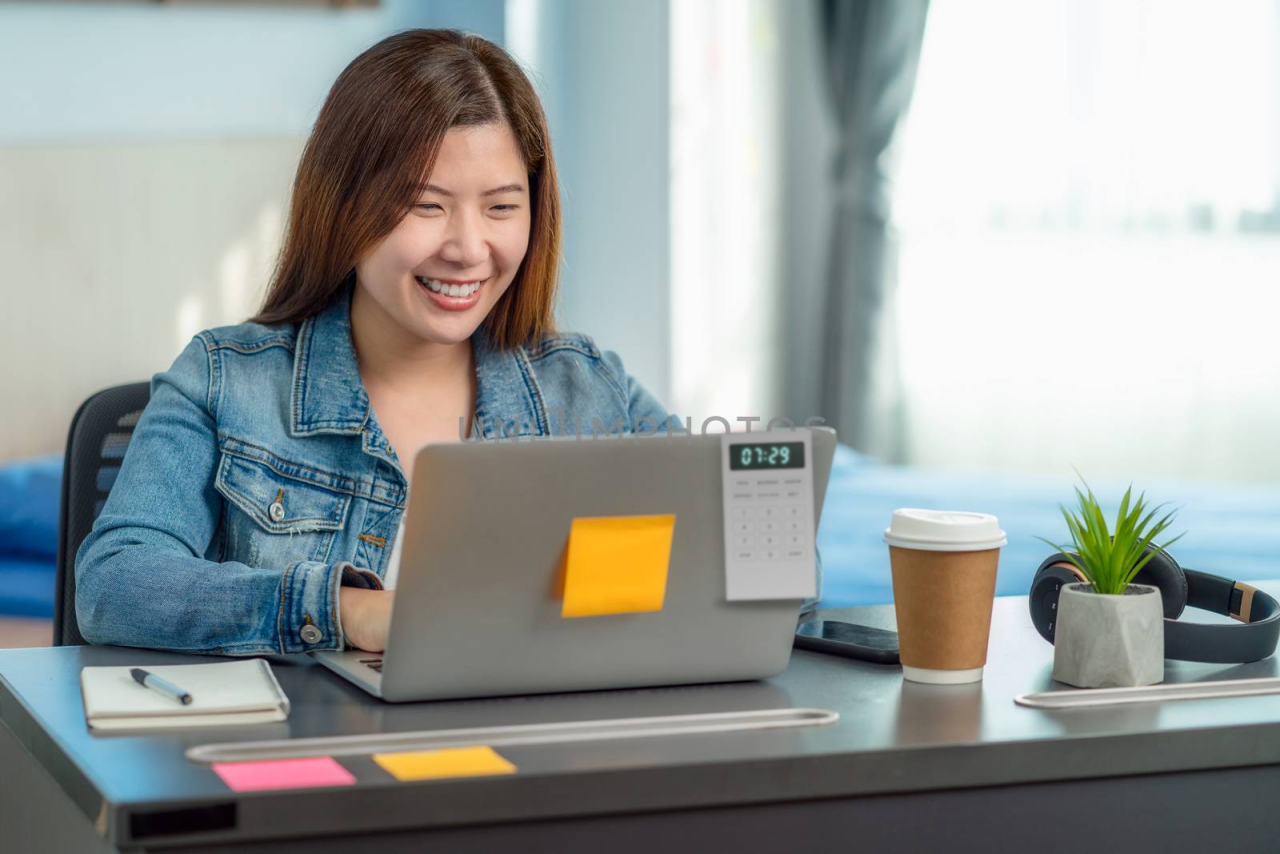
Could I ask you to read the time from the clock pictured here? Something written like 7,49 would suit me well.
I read 7,29
